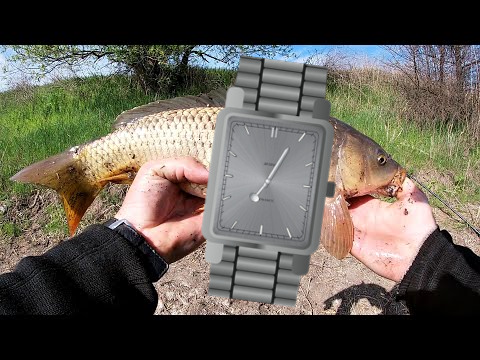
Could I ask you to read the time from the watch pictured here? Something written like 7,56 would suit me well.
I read 7,04
